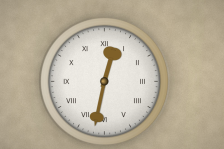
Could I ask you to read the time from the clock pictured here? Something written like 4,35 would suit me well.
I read 12,32
